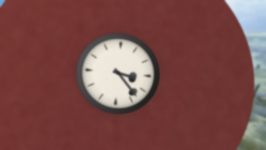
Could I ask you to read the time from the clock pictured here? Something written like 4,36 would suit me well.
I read 3,23
